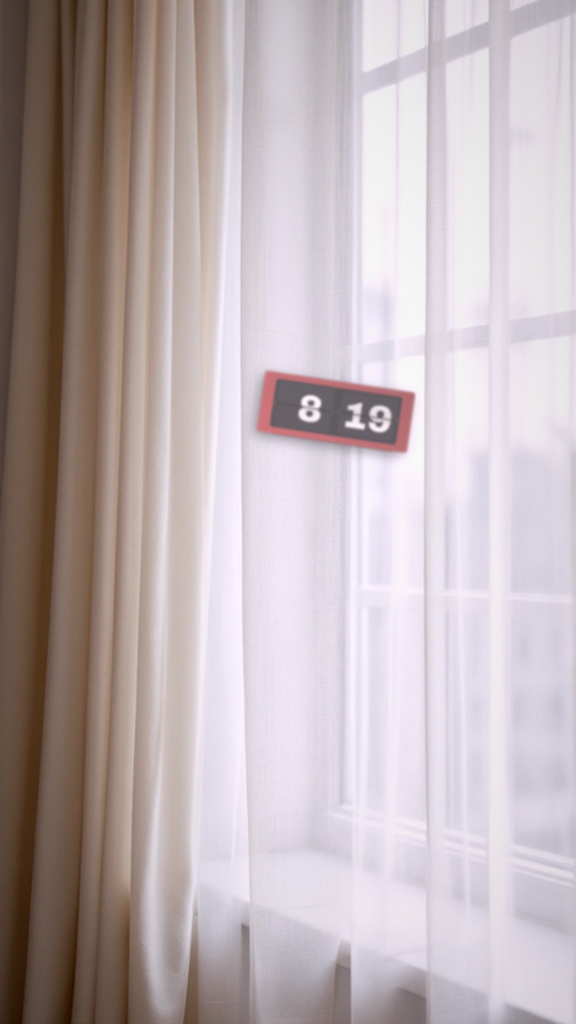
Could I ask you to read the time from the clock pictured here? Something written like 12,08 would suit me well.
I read 8,19
